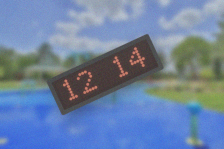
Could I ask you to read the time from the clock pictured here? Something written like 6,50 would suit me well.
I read 12,14
